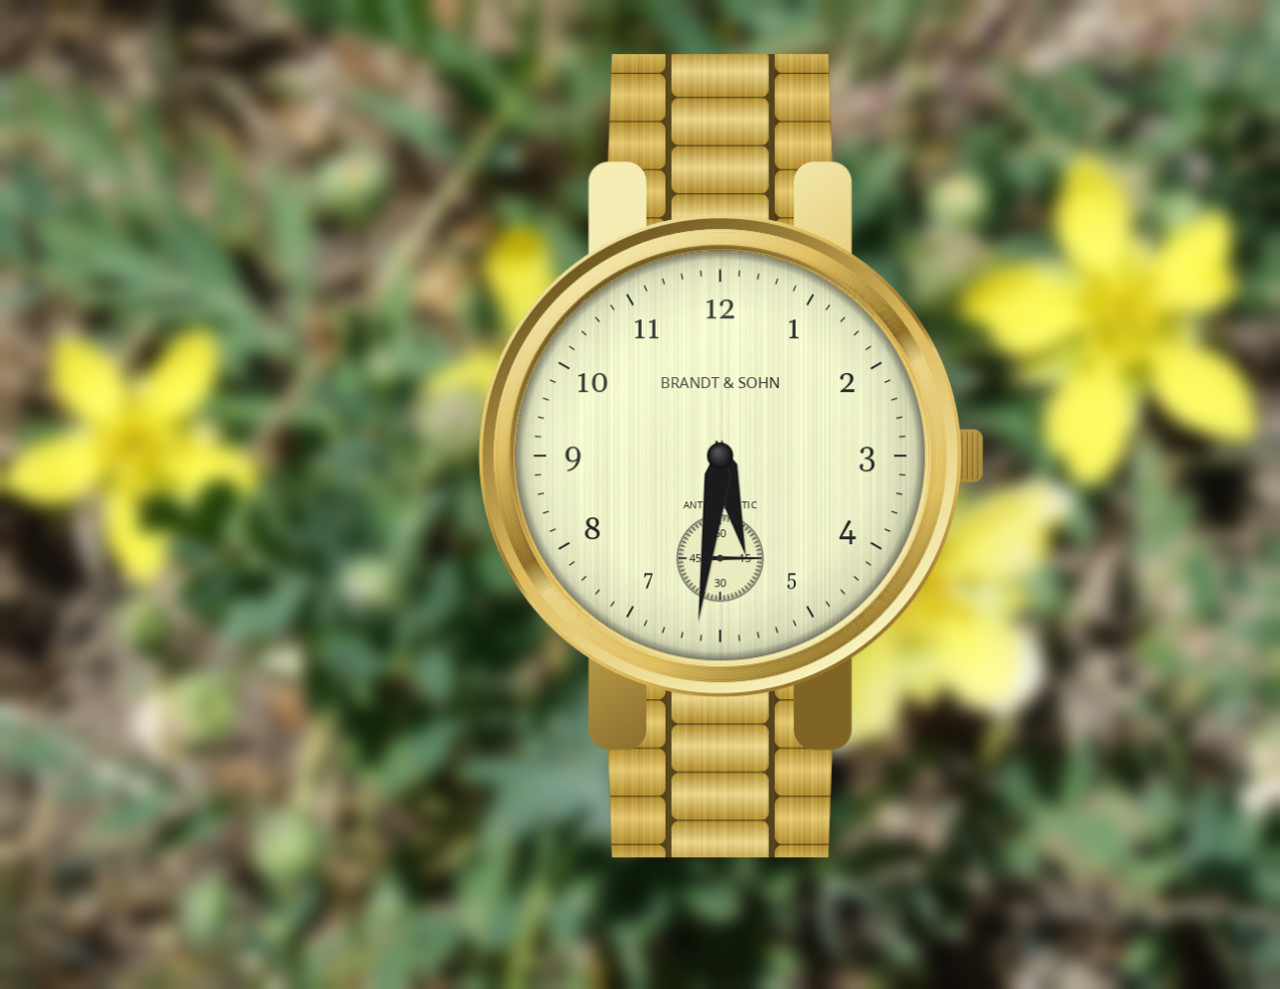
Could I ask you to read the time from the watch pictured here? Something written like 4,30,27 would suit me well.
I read 5,31,15
